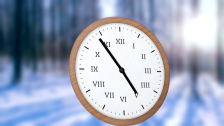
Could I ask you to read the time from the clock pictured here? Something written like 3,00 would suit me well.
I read 4,54
